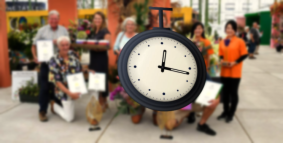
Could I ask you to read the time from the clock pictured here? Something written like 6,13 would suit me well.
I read 12,17
